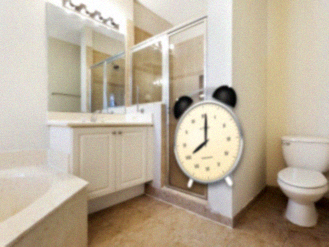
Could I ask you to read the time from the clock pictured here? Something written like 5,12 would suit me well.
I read 8,01
